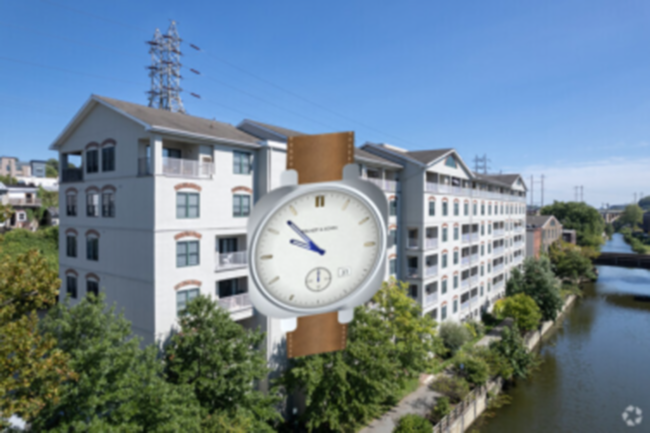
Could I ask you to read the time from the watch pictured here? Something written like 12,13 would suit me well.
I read 9,53
